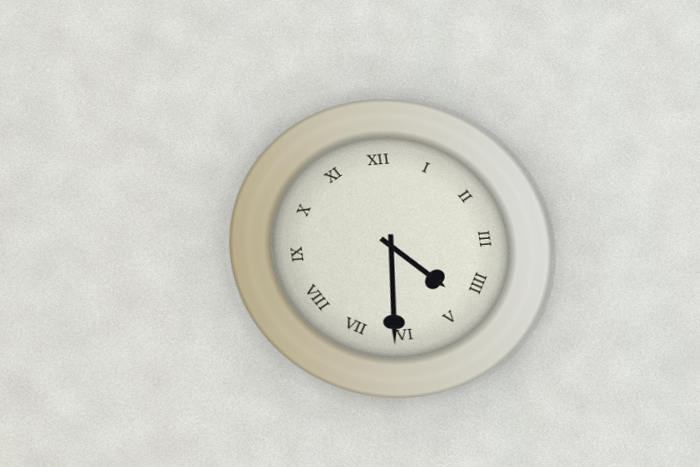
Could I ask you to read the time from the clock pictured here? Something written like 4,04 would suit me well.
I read 4,31
